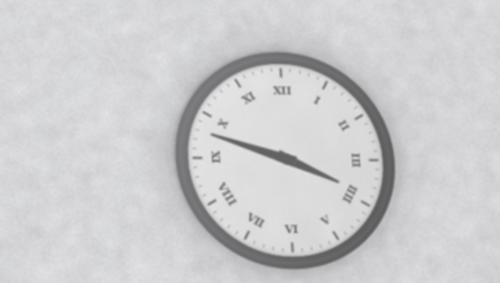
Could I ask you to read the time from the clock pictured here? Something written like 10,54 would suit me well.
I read 3,48
